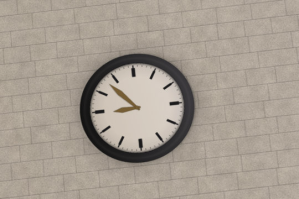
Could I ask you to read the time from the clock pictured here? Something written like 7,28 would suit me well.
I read 8,53
